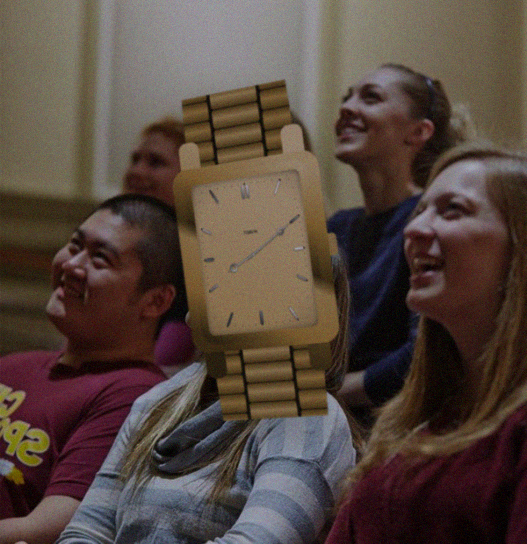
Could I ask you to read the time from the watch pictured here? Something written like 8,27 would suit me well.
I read 8,10
